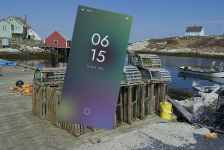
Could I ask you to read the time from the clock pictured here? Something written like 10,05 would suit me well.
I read 6,15
